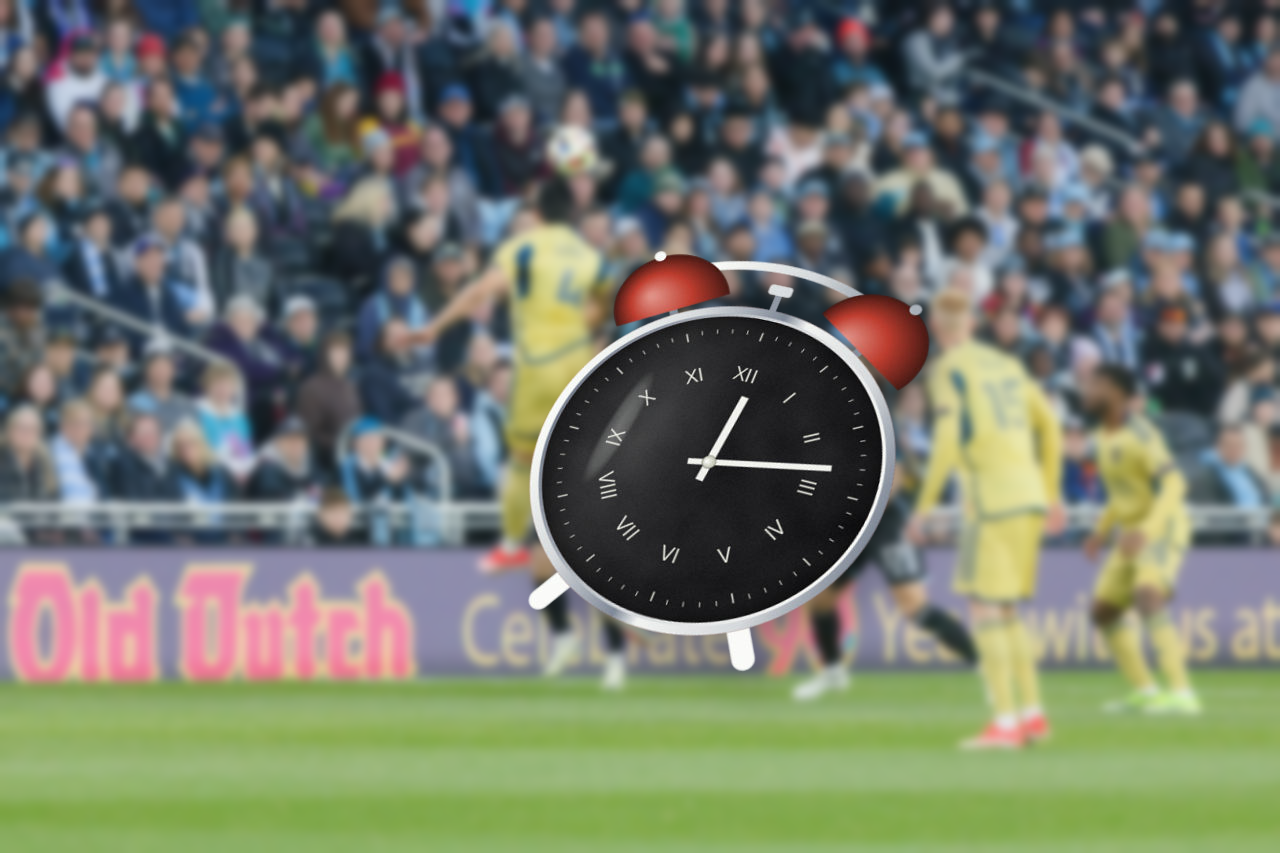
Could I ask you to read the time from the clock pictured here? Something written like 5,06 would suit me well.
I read 12,13
